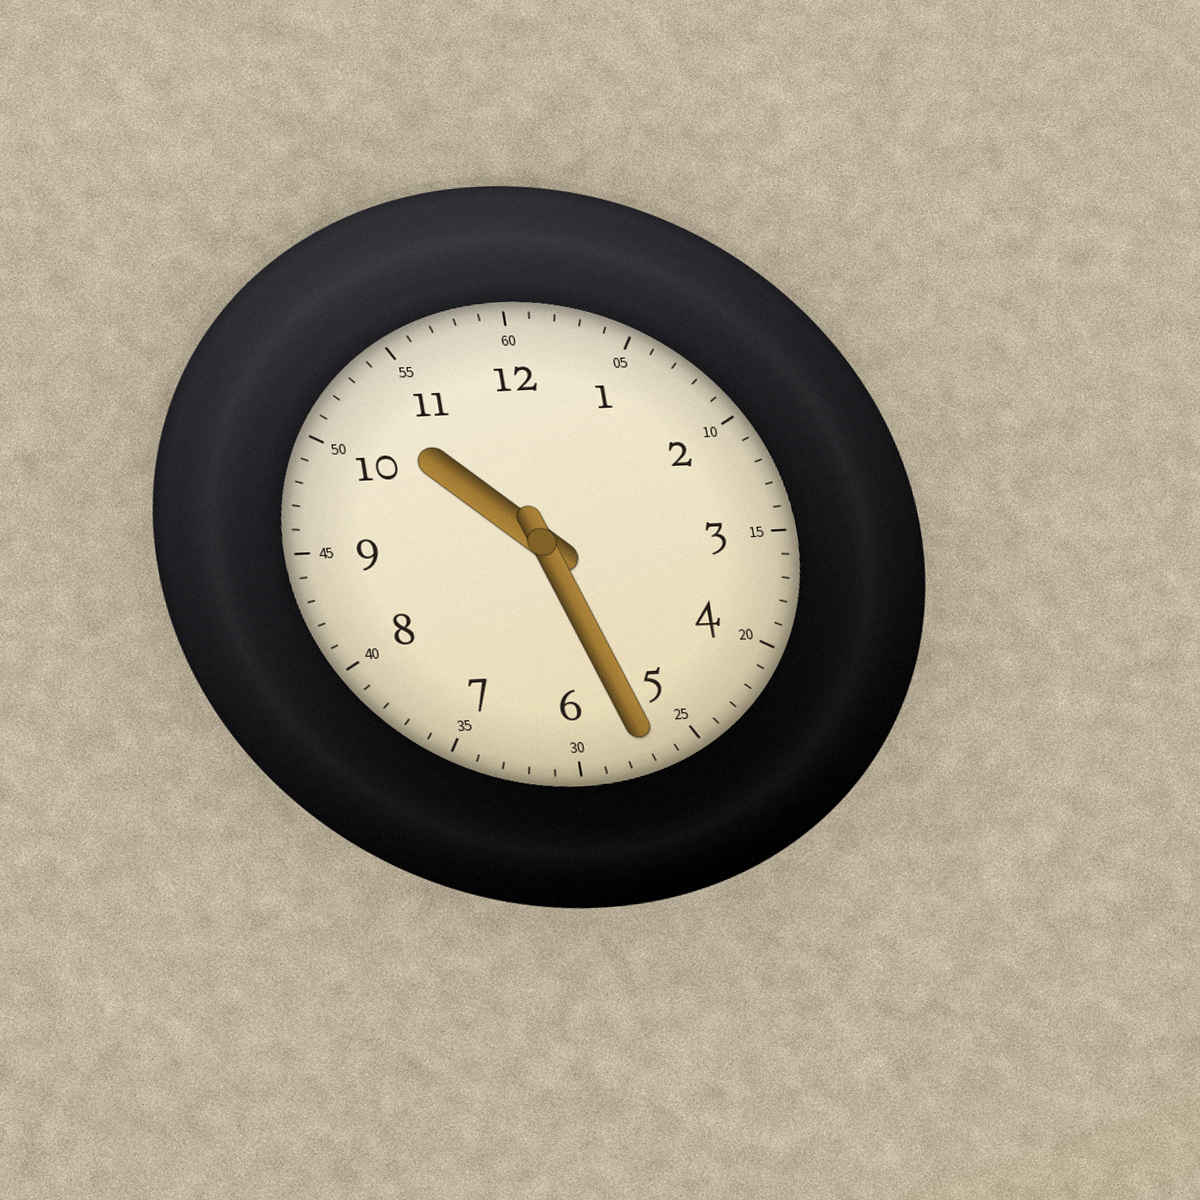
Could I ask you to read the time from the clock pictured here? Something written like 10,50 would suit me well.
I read 10,27
